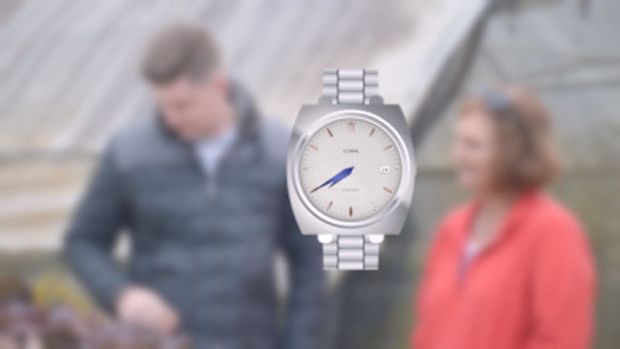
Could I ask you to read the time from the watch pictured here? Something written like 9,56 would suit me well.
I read 7,40
